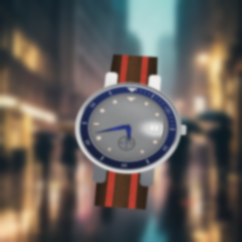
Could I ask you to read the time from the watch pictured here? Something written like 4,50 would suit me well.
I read 5,42
